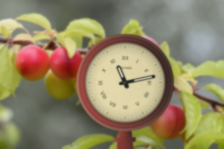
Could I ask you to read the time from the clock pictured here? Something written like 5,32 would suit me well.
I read 11,13
